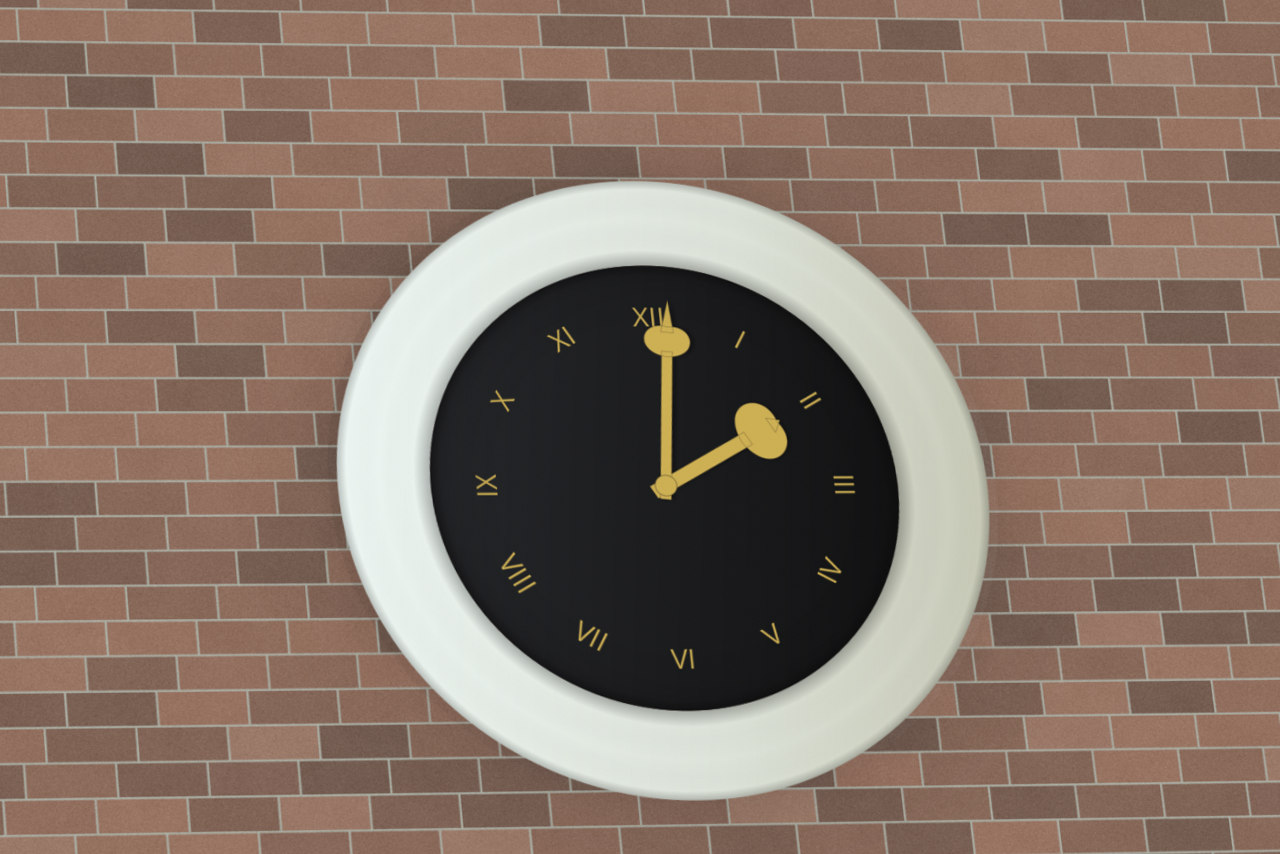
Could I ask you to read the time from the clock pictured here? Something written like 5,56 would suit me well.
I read 2,01
